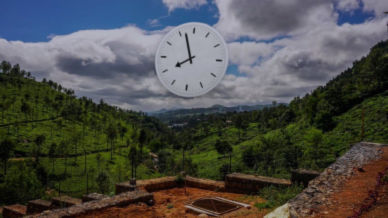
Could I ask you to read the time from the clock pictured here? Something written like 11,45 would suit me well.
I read 7,57
